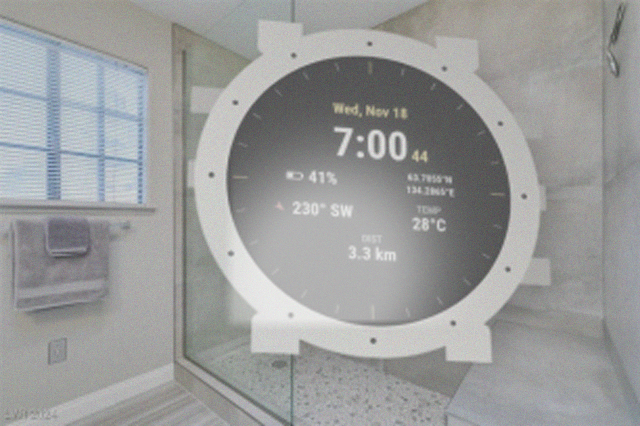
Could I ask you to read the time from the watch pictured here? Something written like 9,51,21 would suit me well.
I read 7,00,44
